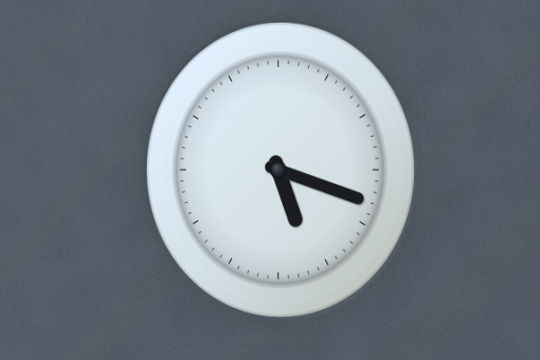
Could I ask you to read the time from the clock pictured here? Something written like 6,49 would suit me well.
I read 5,18
